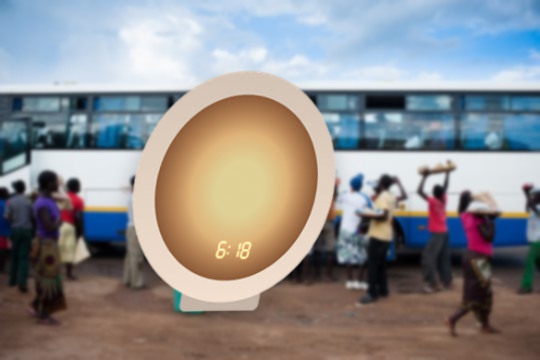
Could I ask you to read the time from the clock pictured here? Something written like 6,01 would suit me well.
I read 6,18
